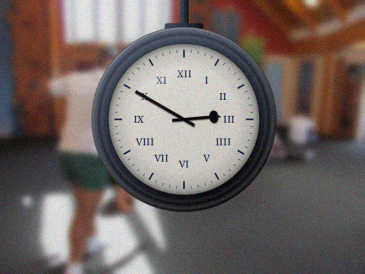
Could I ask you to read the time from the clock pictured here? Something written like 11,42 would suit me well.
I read 2,50
